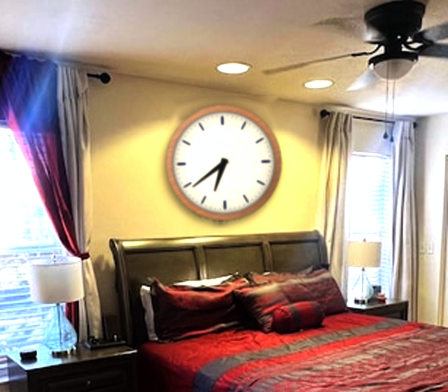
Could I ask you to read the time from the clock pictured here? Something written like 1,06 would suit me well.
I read 6,39
